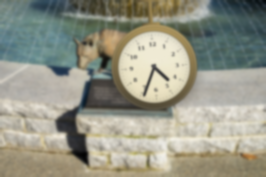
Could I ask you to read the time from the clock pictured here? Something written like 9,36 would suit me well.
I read 4,34
